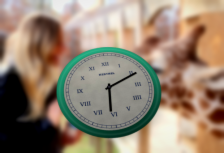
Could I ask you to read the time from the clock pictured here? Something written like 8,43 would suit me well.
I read 6,11
